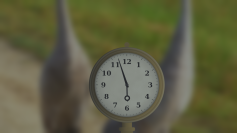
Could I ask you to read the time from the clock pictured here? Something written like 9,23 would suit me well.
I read 5,57
